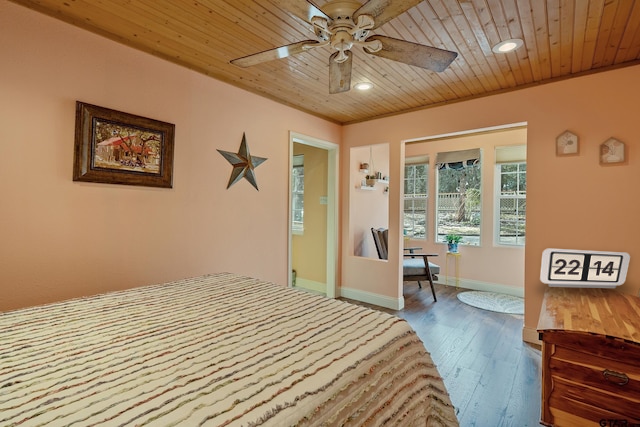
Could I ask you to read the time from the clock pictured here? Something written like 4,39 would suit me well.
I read 22,14
